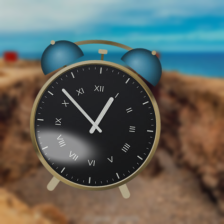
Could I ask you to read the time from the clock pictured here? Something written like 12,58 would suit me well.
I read 12,52
